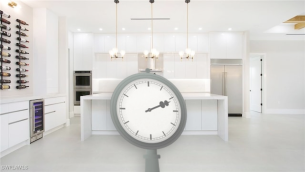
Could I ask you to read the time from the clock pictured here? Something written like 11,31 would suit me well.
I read 2,11
